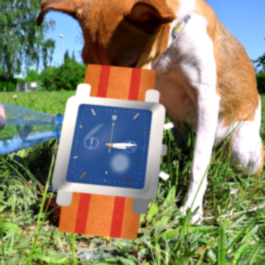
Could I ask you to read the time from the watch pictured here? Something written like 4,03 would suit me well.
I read 3,14
